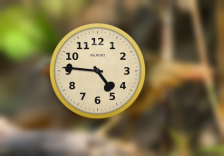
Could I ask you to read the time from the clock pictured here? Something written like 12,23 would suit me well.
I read 4,46
